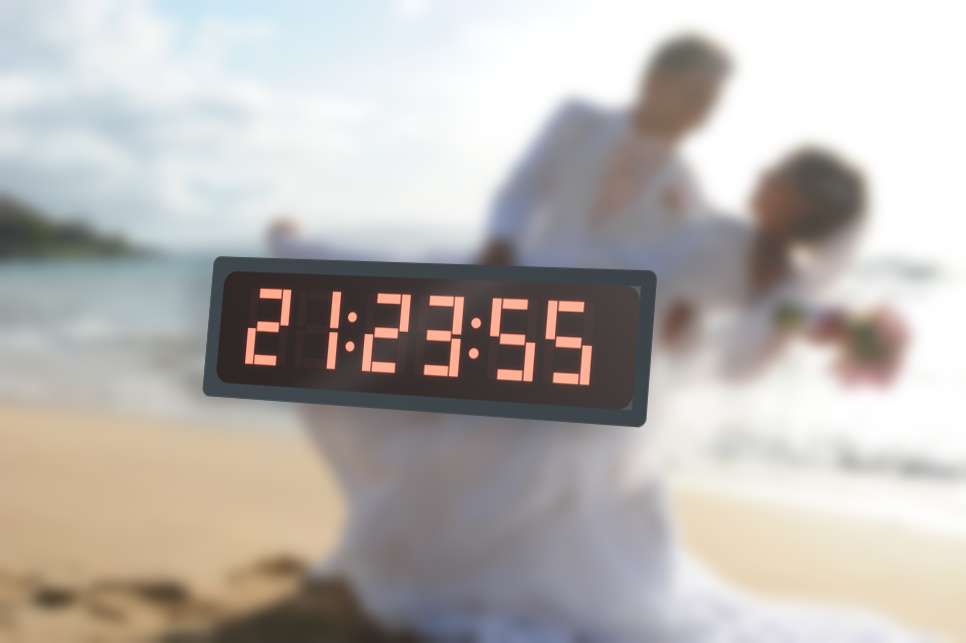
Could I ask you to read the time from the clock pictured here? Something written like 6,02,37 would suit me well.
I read 21,23,55
